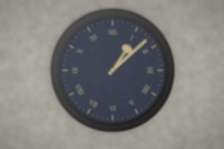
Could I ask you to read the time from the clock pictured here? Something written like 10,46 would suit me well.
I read 1,08
